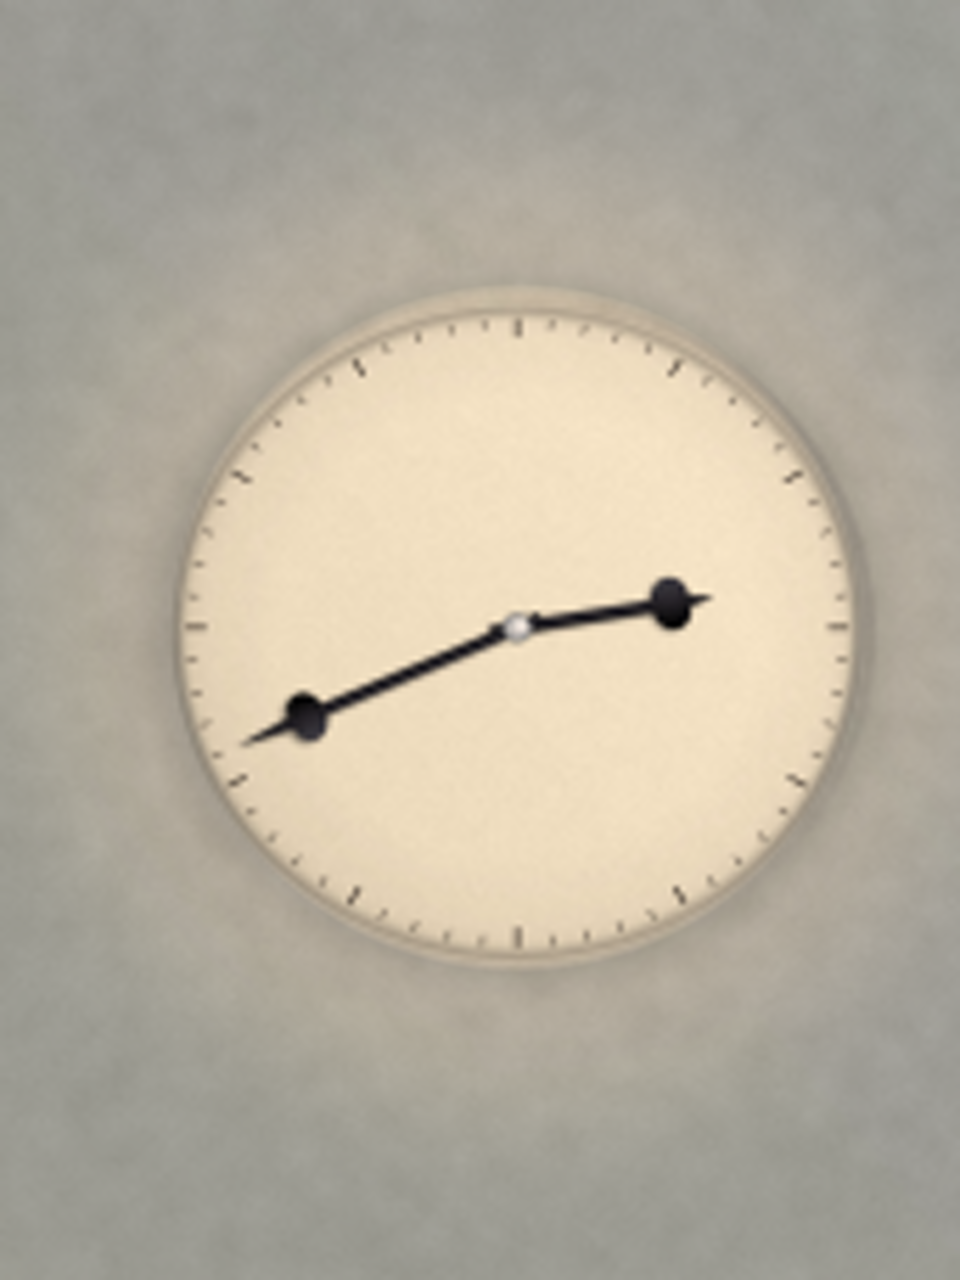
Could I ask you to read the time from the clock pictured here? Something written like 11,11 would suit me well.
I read 2,41
